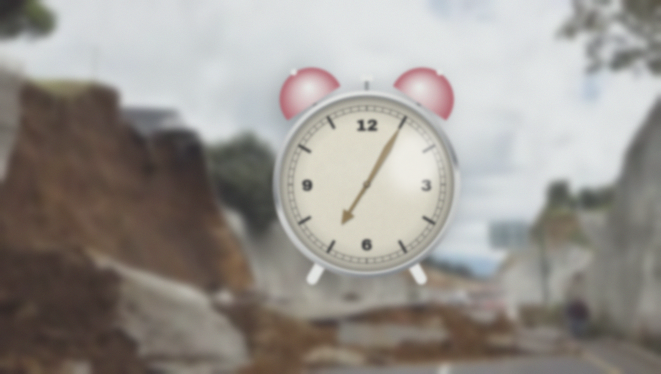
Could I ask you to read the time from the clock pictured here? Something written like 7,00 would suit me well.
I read 7,05
